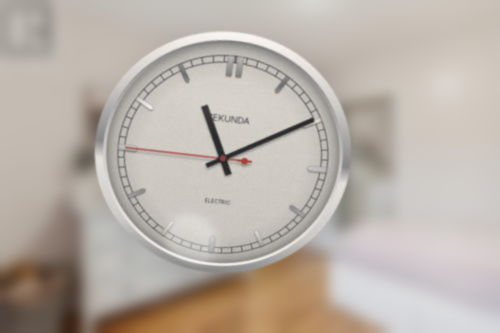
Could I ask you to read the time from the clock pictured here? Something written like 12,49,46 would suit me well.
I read 11,09,45
